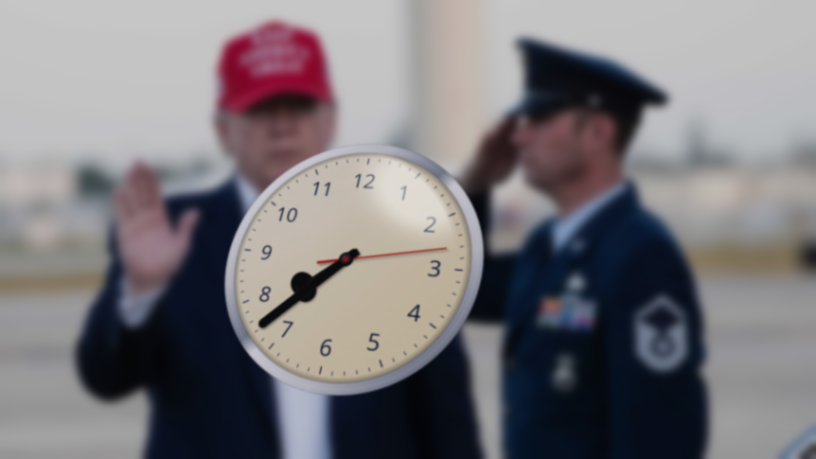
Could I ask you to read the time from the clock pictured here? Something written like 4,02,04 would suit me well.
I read 7,37,13
